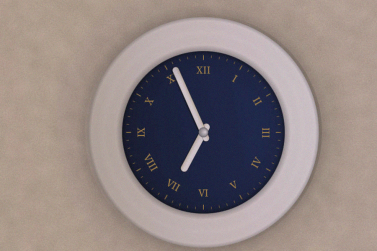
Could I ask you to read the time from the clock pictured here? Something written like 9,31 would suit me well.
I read 6,56
